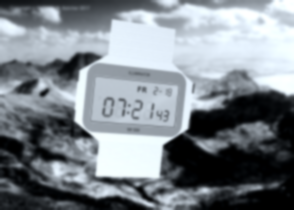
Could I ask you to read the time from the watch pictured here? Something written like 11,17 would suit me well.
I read 7,21
